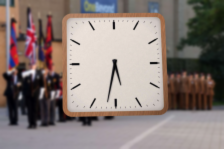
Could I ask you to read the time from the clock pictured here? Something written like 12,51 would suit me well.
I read 5,32
